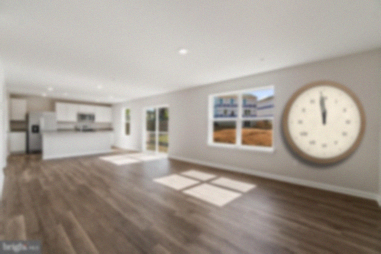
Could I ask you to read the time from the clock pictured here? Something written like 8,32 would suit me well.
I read 11,59
